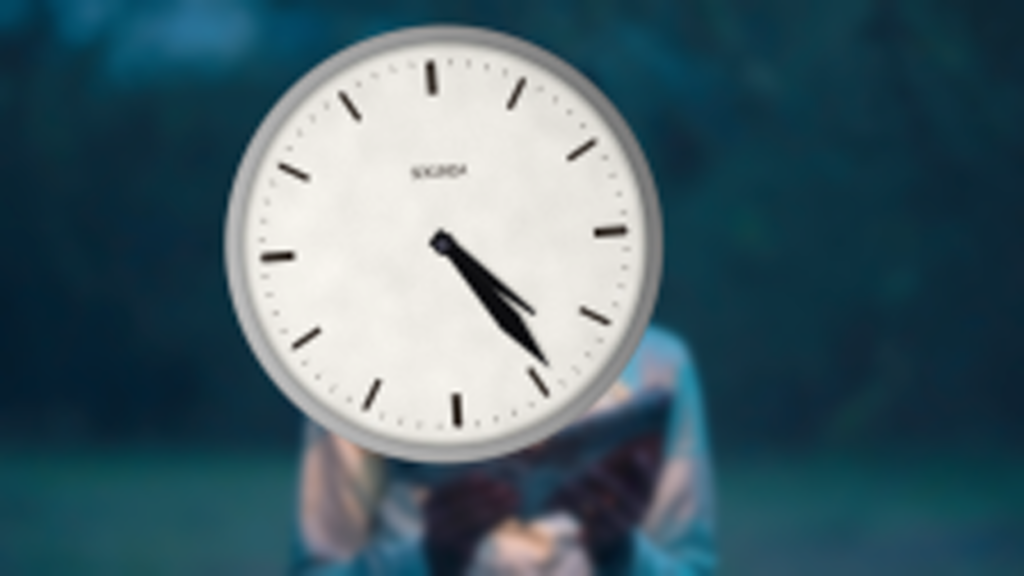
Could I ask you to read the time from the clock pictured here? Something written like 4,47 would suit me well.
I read 4,24
